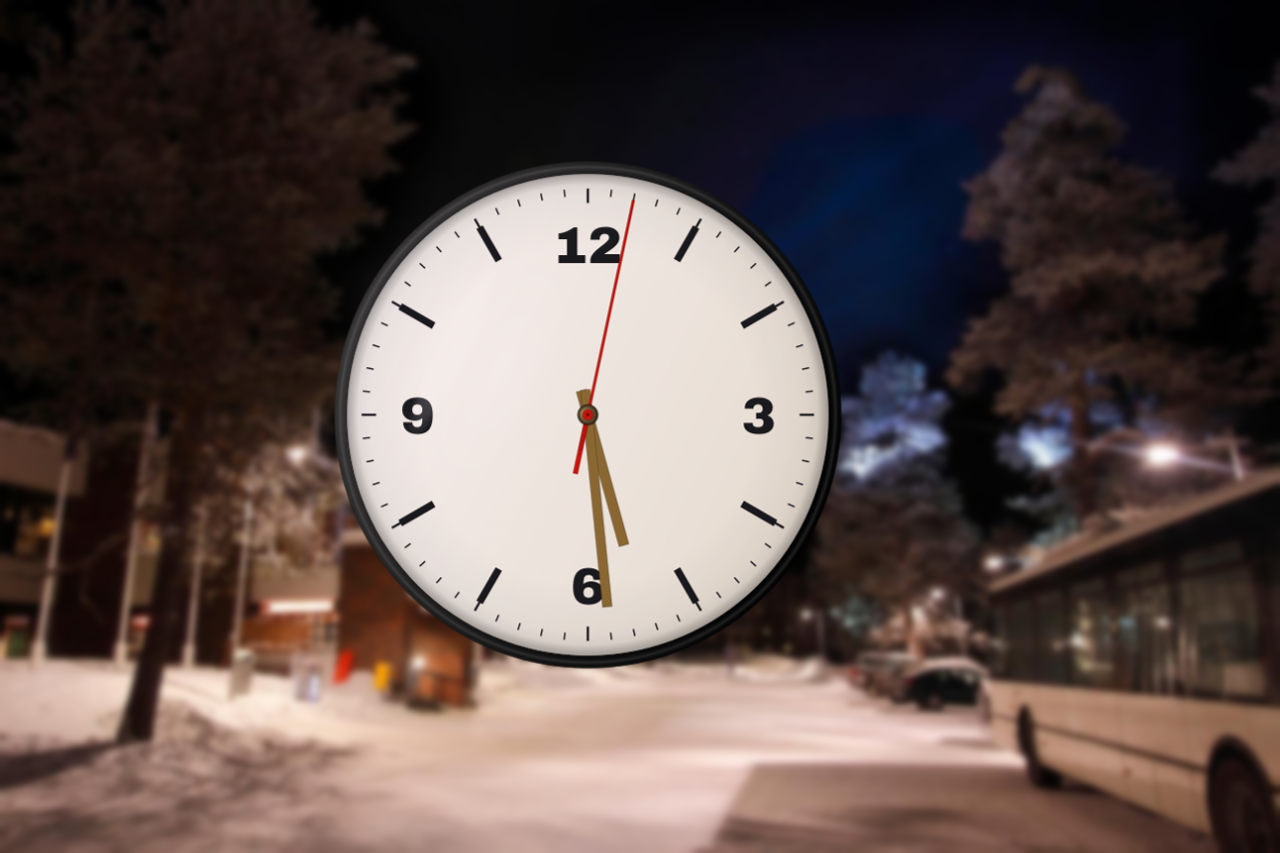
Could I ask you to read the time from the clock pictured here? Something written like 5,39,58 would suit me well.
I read 5,29,02
